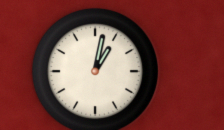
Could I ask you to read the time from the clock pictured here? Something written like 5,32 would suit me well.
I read 1,02
